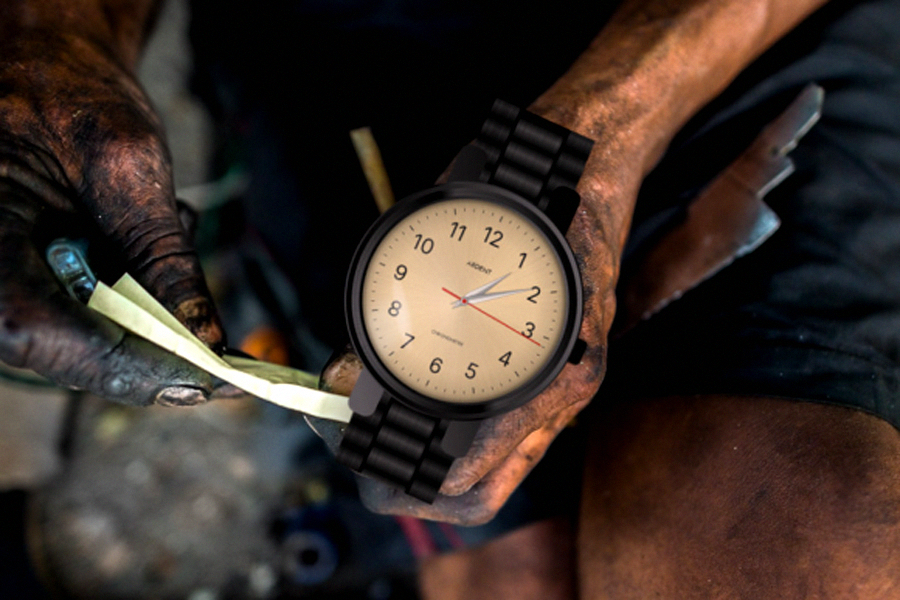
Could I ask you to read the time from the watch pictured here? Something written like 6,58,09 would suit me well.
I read 1,09,16
